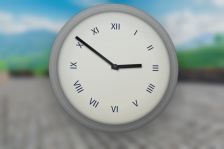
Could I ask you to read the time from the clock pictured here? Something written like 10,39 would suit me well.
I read 2,51
